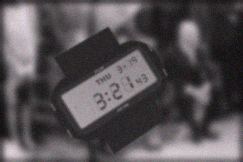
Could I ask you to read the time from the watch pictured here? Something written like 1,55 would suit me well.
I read 3,21
